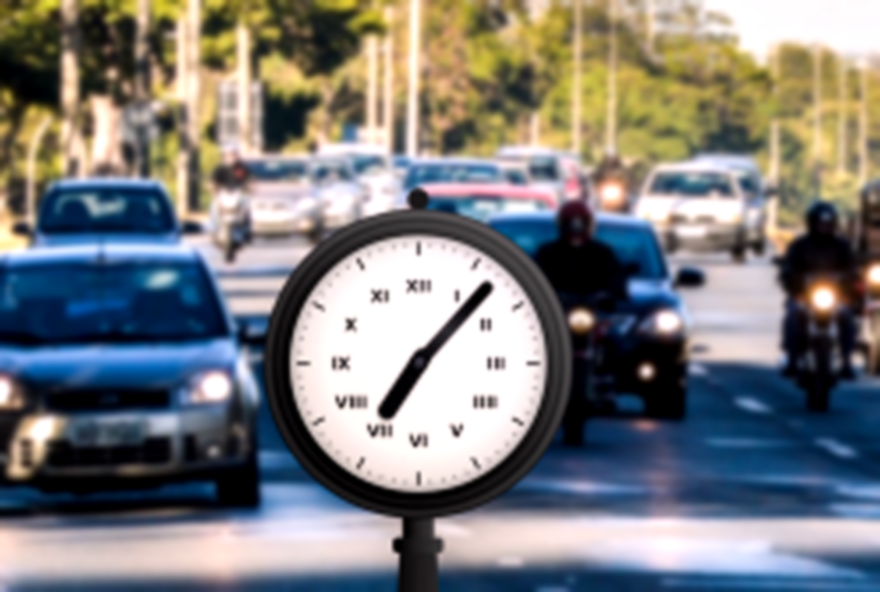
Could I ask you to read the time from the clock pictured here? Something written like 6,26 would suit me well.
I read 7,07
